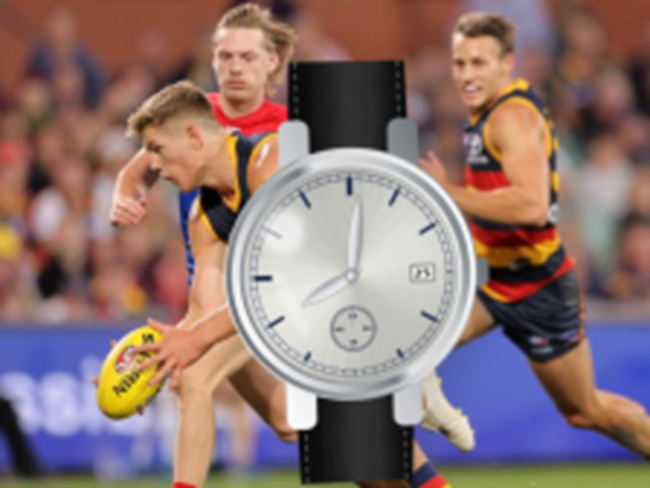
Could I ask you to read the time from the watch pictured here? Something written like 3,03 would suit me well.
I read 8,01
